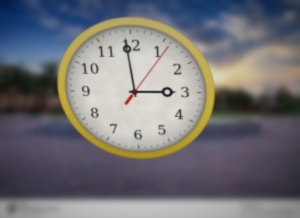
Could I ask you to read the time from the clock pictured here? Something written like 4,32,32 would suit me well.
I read 2,59,06
